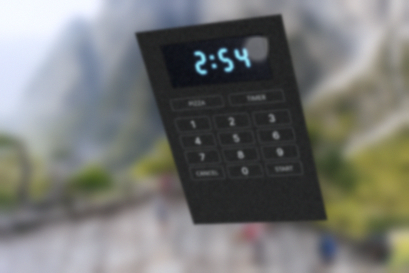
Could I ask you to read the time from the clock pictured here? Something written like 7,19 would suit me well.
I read 2,54
